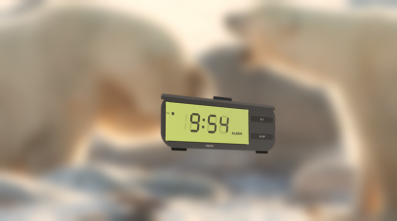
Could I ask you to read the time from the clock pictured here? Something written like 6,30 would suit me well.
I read 9,54
